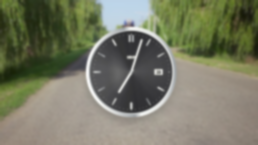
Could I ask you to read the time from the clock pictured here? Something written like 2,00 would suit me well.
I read 7,03
